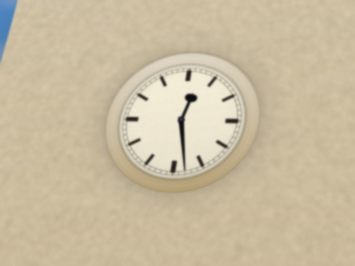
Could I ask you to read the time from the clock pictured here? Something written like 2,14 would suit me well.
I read 12,28
